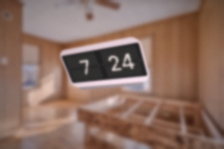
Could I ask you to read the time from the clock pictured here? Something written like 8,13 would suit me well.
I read 7,24
